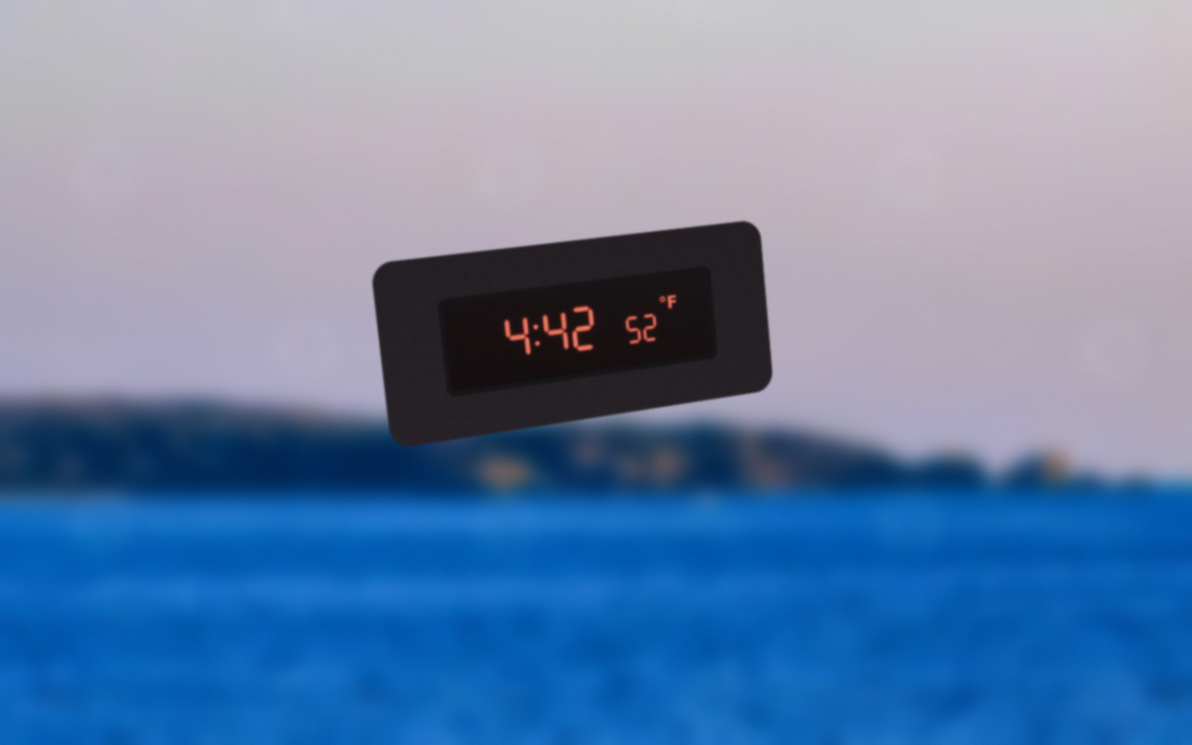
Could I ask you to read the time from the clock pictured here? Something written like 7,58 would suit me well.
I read 4,42
